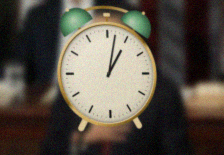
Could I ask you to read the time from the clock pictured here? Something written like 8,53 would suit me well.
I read 1,02
